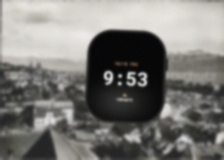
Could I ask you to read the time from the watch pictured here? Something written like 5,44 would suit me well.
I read 9,53
